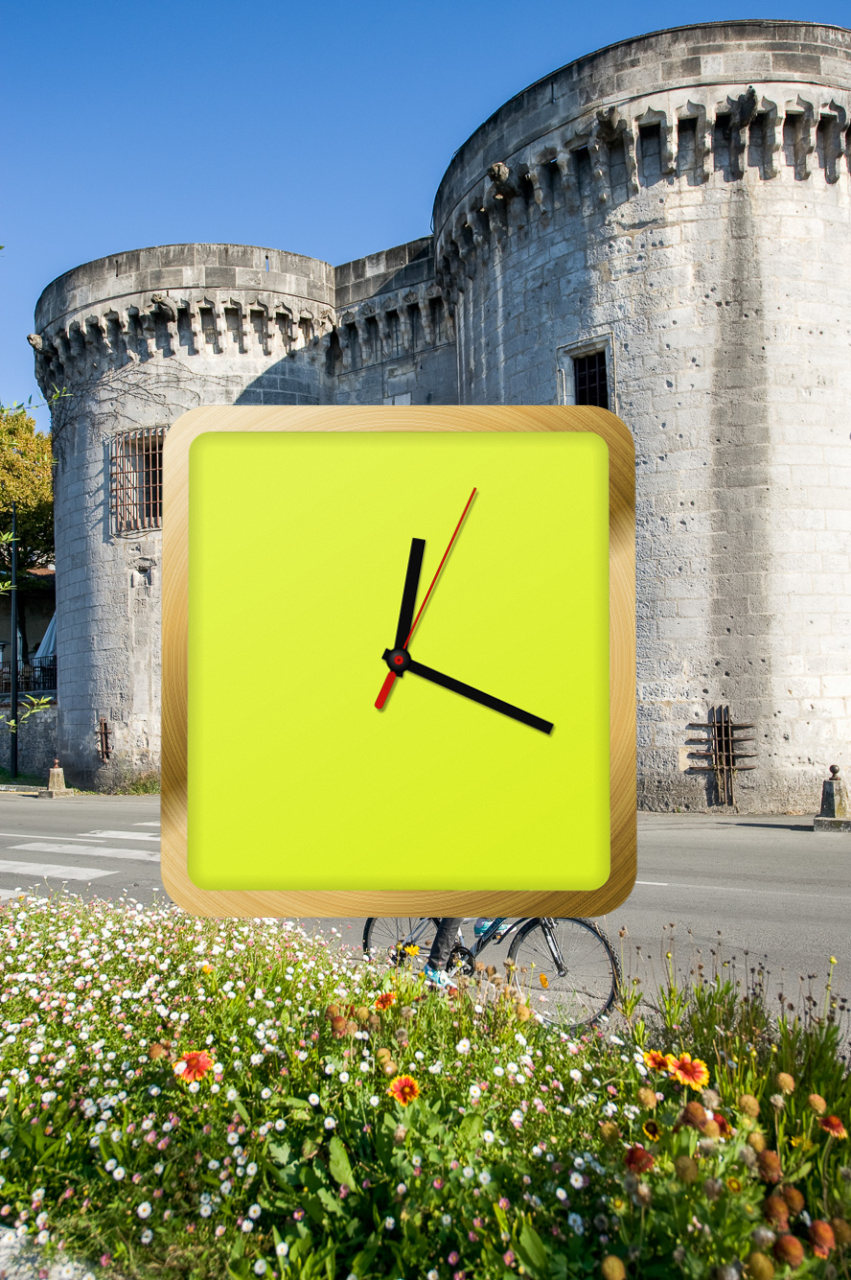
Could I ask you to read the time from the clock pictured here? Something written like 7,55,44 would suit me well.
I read 12,19,04
